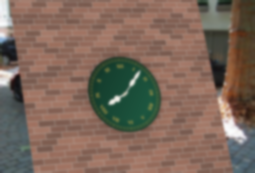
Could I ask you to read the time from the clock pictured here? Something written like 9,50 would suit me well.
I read 8,07
